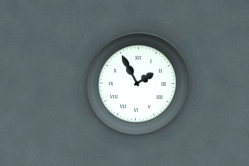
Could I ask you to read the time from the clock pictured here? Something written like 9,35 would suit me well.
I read 1,55
